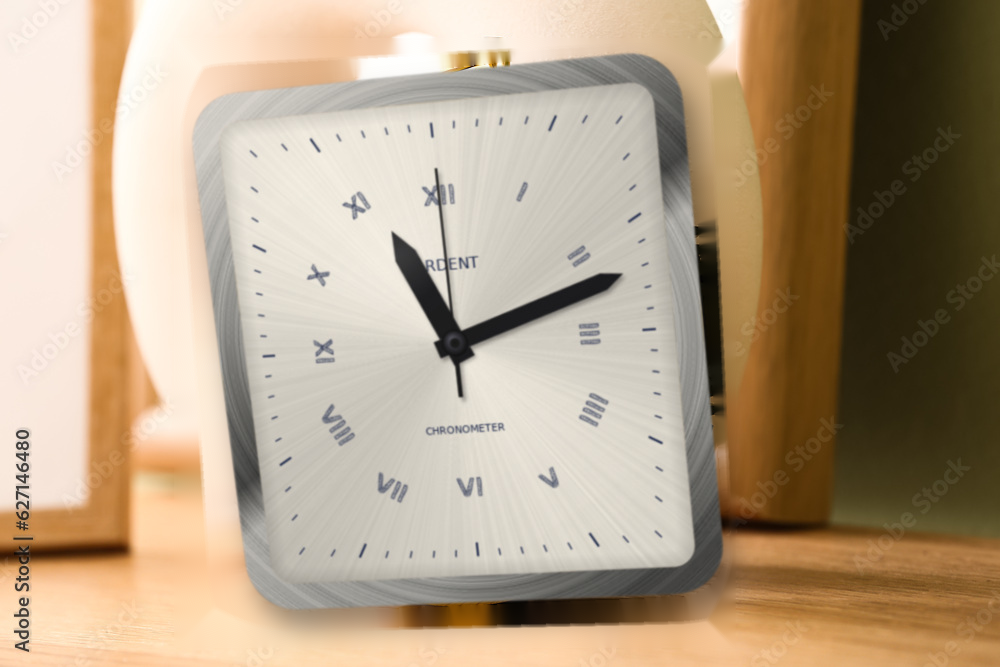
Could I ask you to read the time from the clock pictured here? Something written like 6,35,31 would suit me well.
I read 11,12,00
